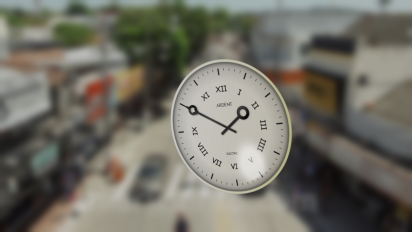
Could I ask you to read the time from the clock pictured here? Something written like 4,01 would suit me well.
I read 1,50
